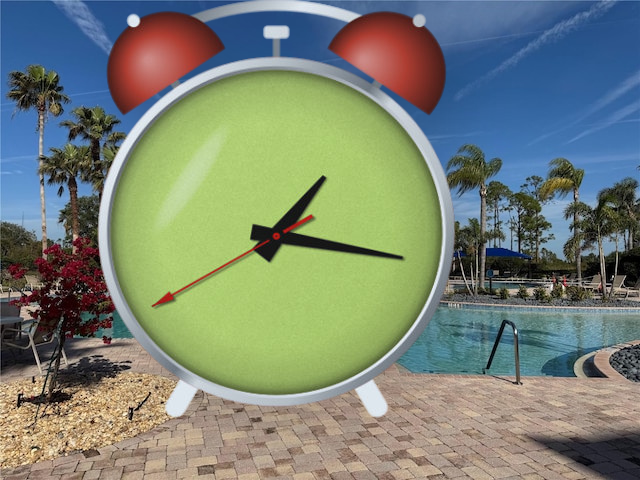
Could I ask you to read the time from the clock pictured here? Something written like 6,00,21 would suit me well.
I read 1,16,40
